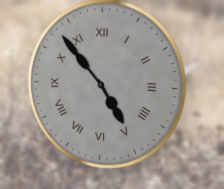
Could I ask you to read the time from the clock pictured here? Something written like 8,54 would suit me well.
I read 4,53
